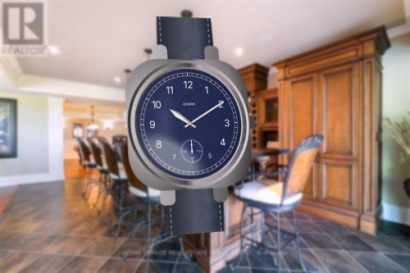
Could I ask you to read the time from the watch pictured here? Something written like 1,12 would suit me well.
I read 10,10
